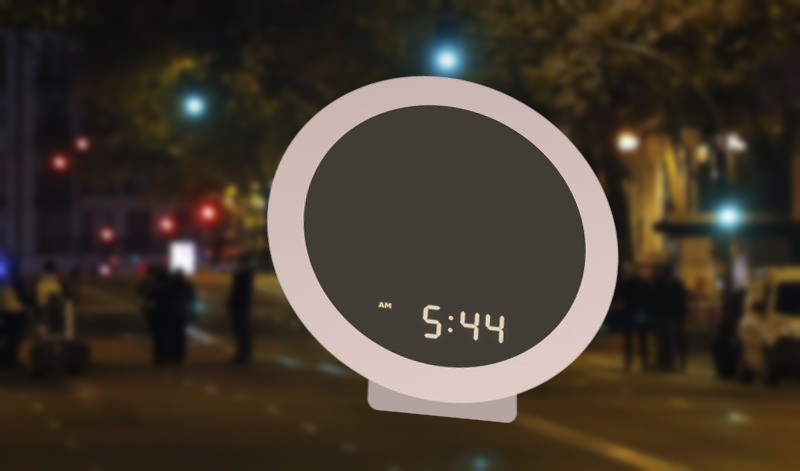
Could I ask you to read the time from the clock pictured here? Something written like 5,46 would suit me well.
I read 5,44
